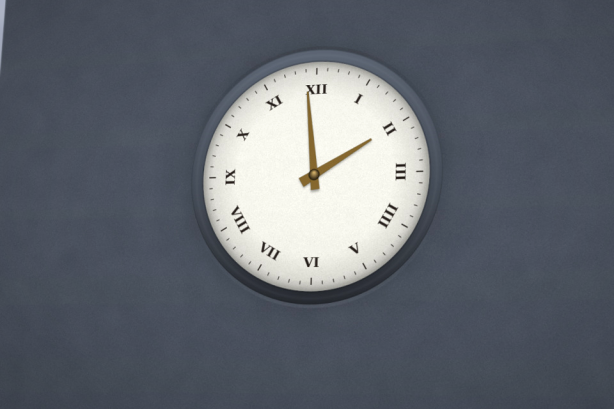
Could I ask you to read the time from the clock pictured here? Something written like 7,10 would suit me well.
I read 1,59
